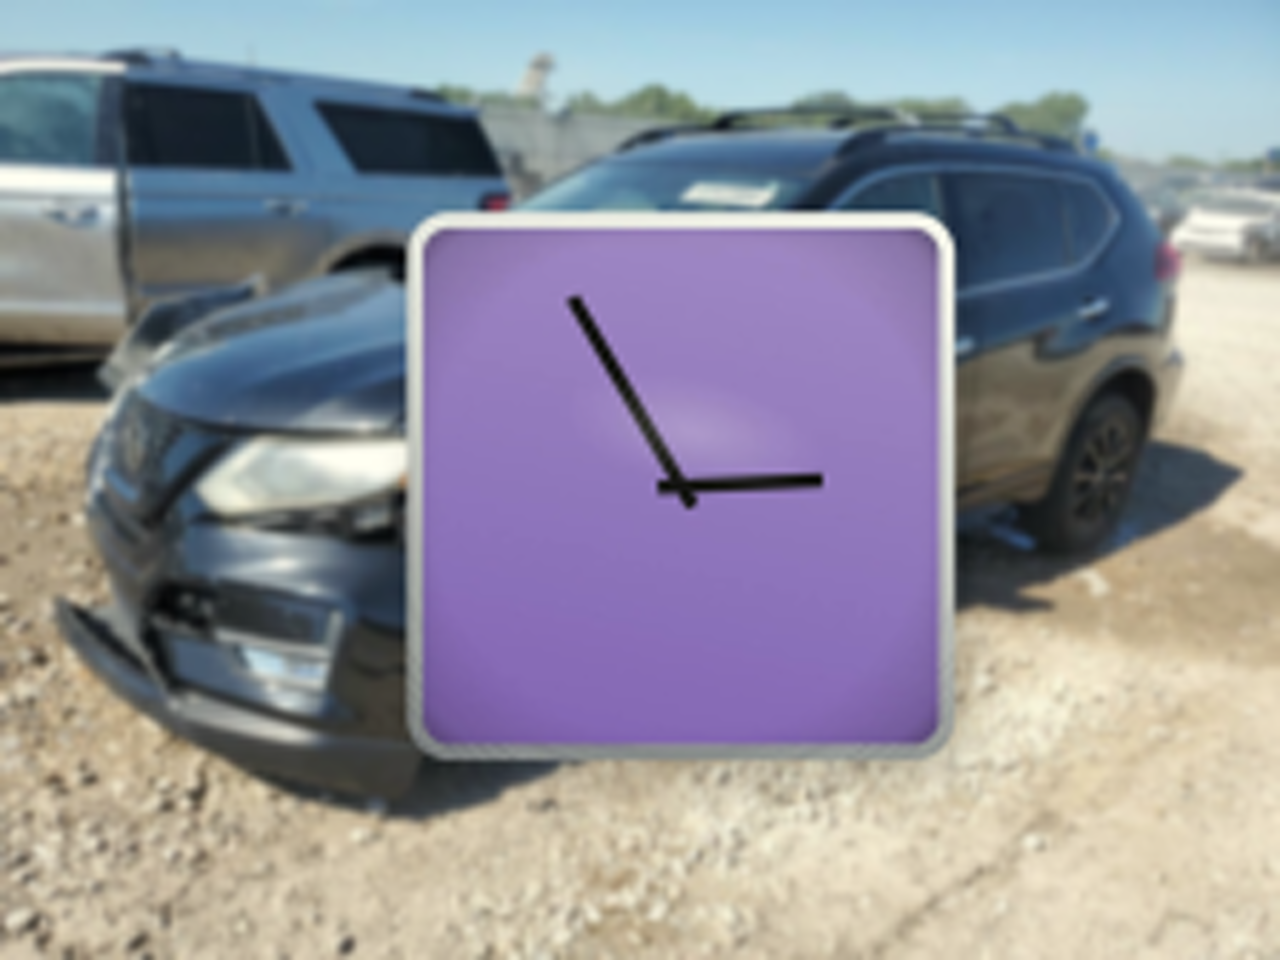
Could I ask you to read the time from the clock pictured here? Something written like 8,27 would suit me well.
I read 2,55
